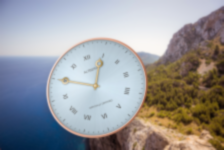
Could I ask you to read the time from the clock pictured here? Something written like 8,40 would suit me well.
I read 12,50
